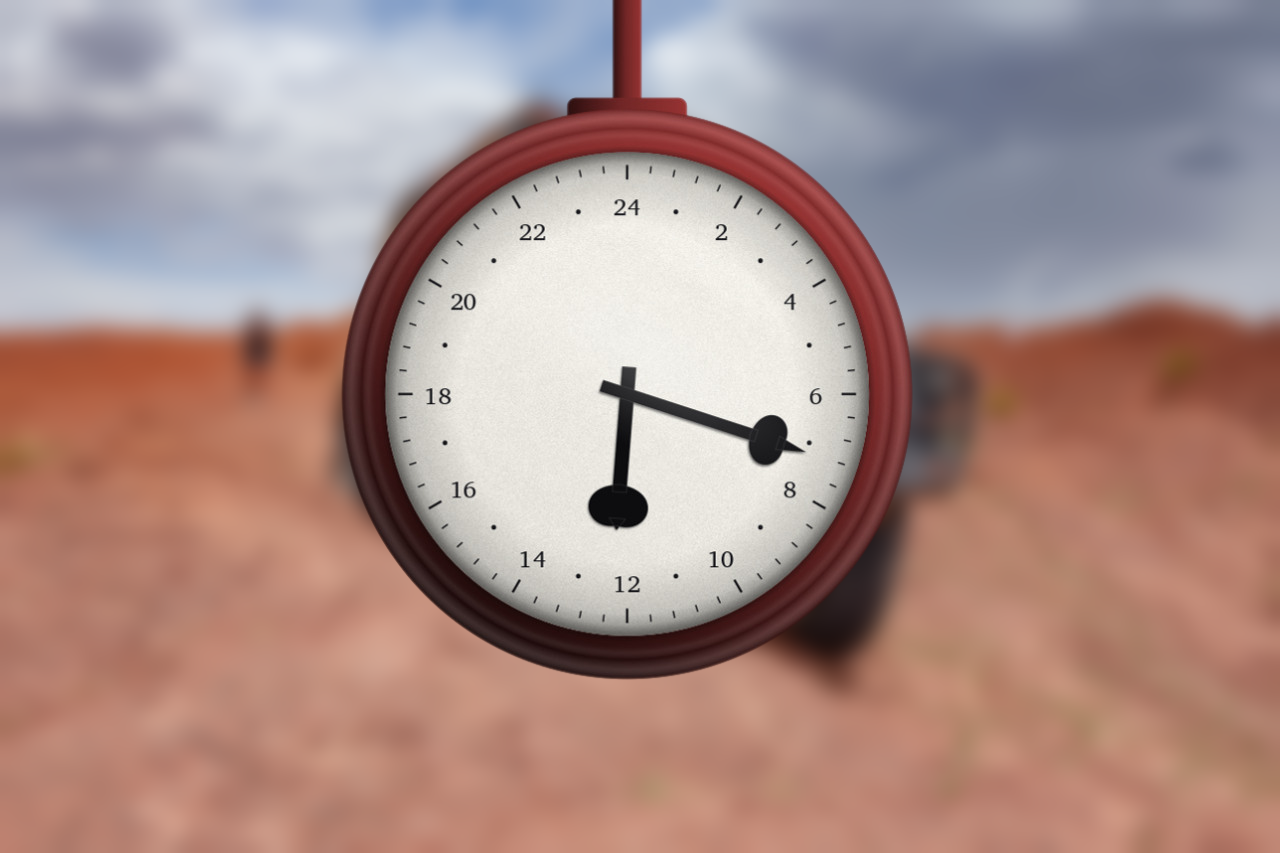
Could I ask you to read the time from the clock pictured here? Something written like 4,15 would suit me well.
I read 12,18
